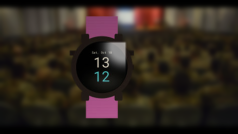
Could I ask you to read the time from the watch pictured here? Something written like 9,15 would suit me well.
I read 13,12
